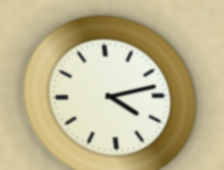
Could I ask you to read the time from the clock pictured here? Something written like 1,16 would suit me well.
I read 4,13
